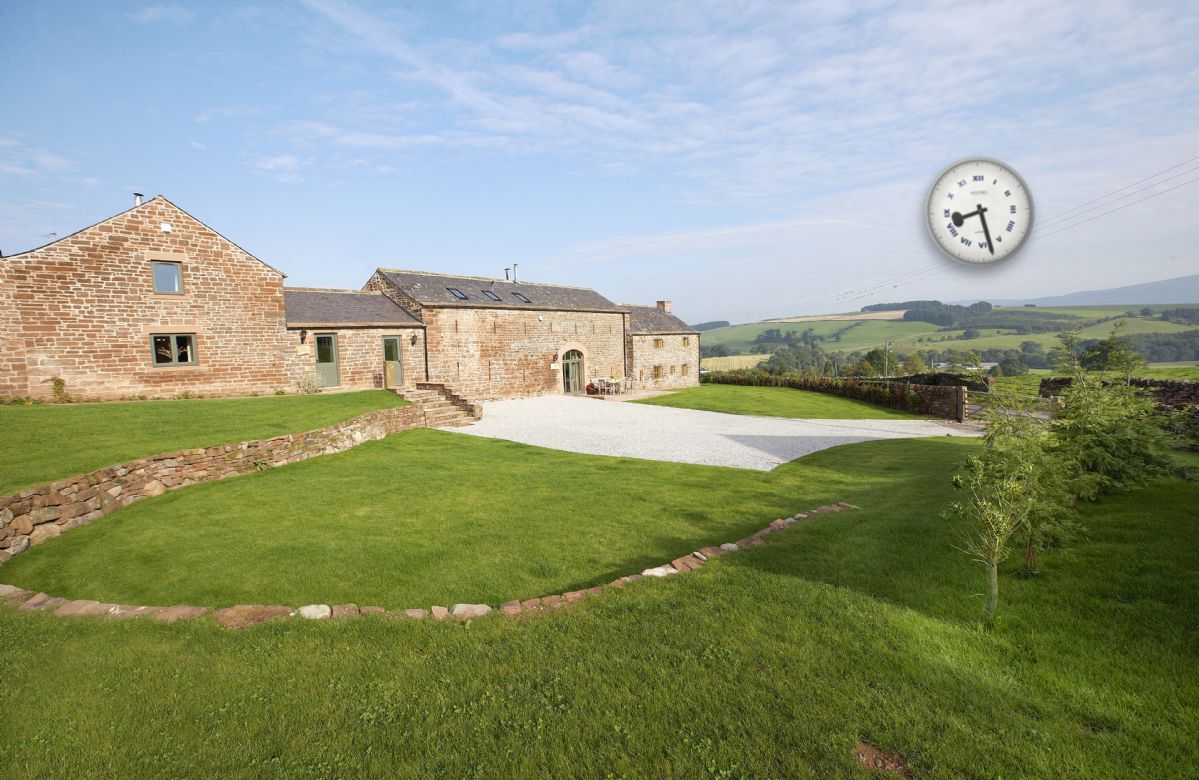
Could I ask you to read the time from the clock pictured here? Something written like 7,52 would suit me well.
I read 8,28
